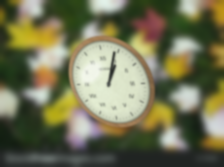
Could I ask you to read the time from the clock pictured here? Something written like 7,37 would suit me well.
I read 1,04
